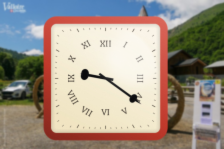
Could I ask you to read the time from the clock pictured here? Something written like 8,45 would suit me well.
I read 9,21
